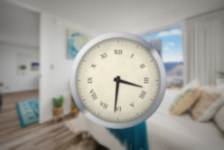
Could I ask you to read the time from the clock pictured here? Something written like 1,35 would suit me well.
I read 3,31
